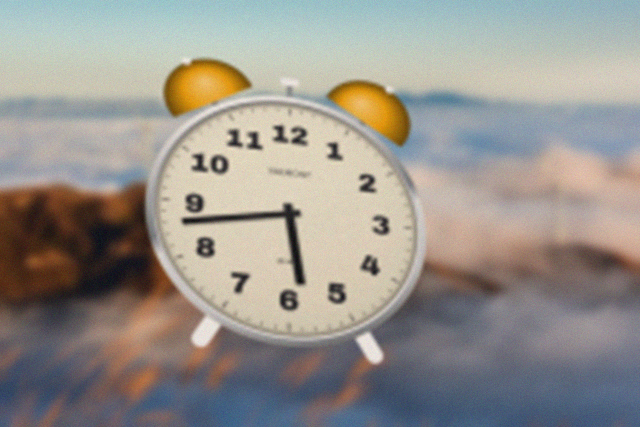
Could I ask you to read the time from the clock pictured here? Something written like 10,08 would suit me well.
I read 5,43
